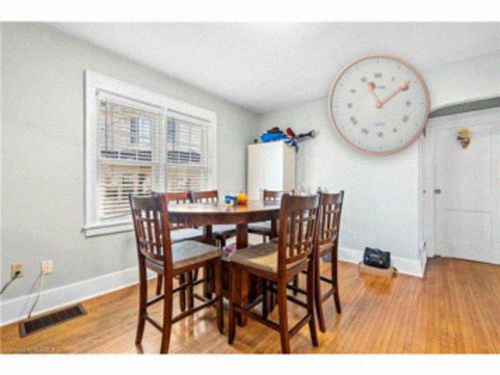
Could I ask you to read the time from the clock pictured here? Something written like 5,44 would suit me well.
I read 11,09
